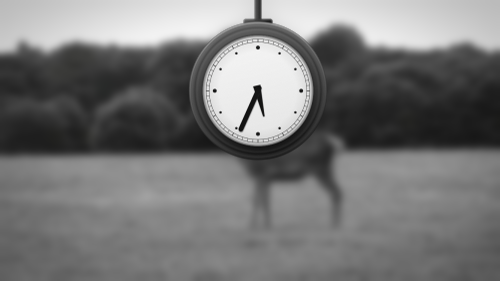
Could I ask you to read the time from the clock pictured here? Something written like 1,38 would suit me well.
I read 5,34
